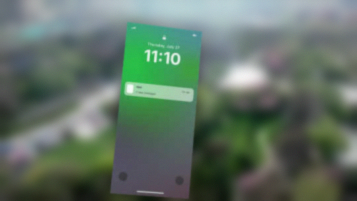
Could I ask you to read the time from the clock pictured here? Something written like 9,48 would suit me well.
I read 11,10
